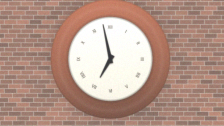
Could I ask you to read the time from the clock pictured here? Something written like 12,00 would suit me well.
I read 6,58
